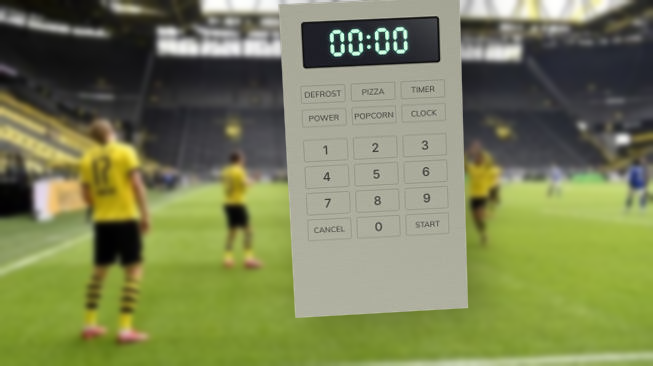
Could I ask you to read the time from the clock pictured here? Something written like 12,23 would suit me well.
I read 0,00
